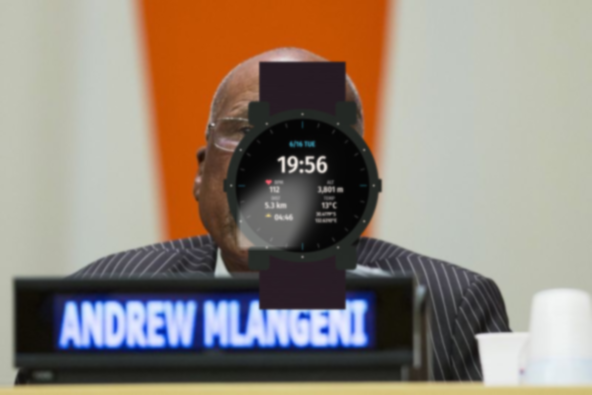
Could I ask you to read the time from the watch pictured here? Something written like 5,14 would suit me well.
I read 19,56
